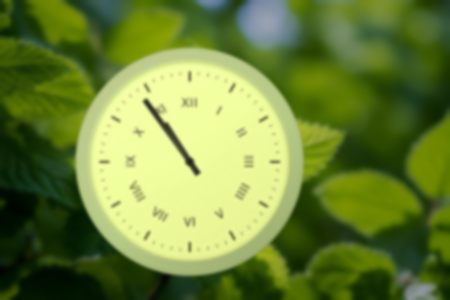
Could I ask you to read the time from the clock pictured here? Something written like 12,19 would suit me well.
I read 10,54
